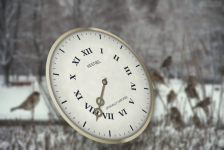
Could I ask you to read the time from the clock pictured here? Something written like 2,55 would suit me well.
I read 7,38
